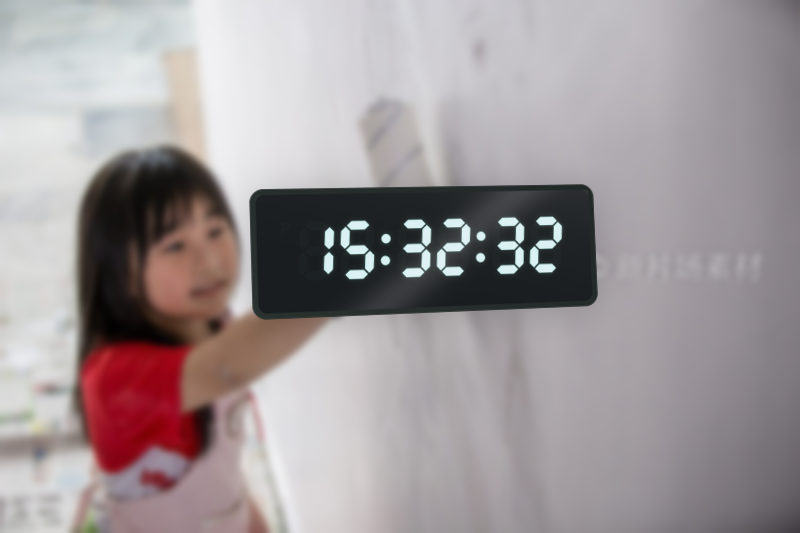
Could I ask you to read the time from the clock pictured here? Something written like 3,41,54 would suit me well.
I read 15,32,32
